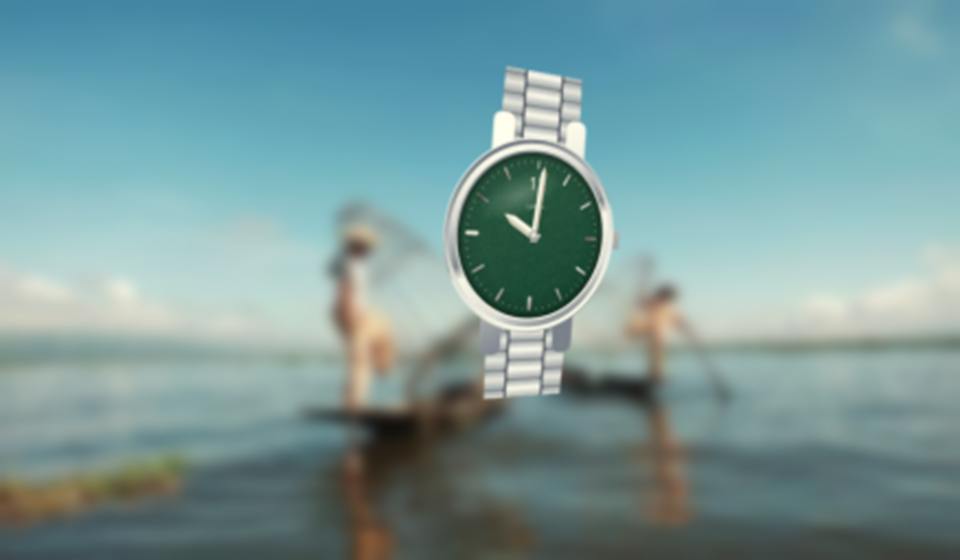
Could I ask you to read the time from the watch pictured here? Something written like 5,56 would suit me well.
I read 10,01
